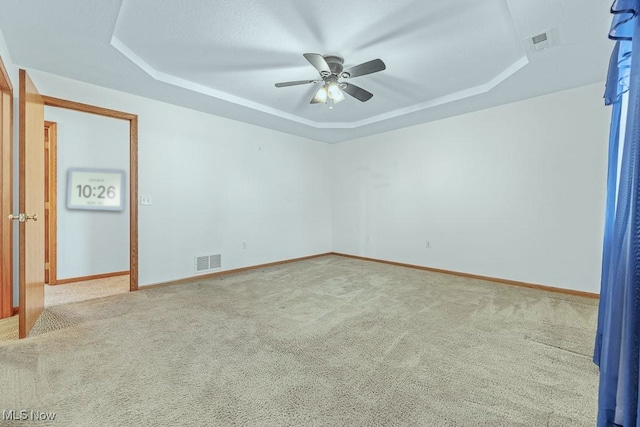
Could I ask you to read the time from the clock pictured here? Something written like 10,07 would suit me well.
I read 10,26
